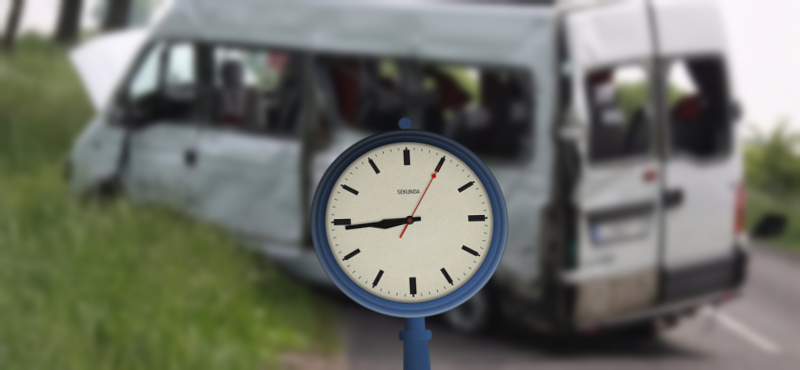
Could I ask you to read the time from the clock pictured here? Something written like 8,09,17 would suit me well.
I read 8,44,05
